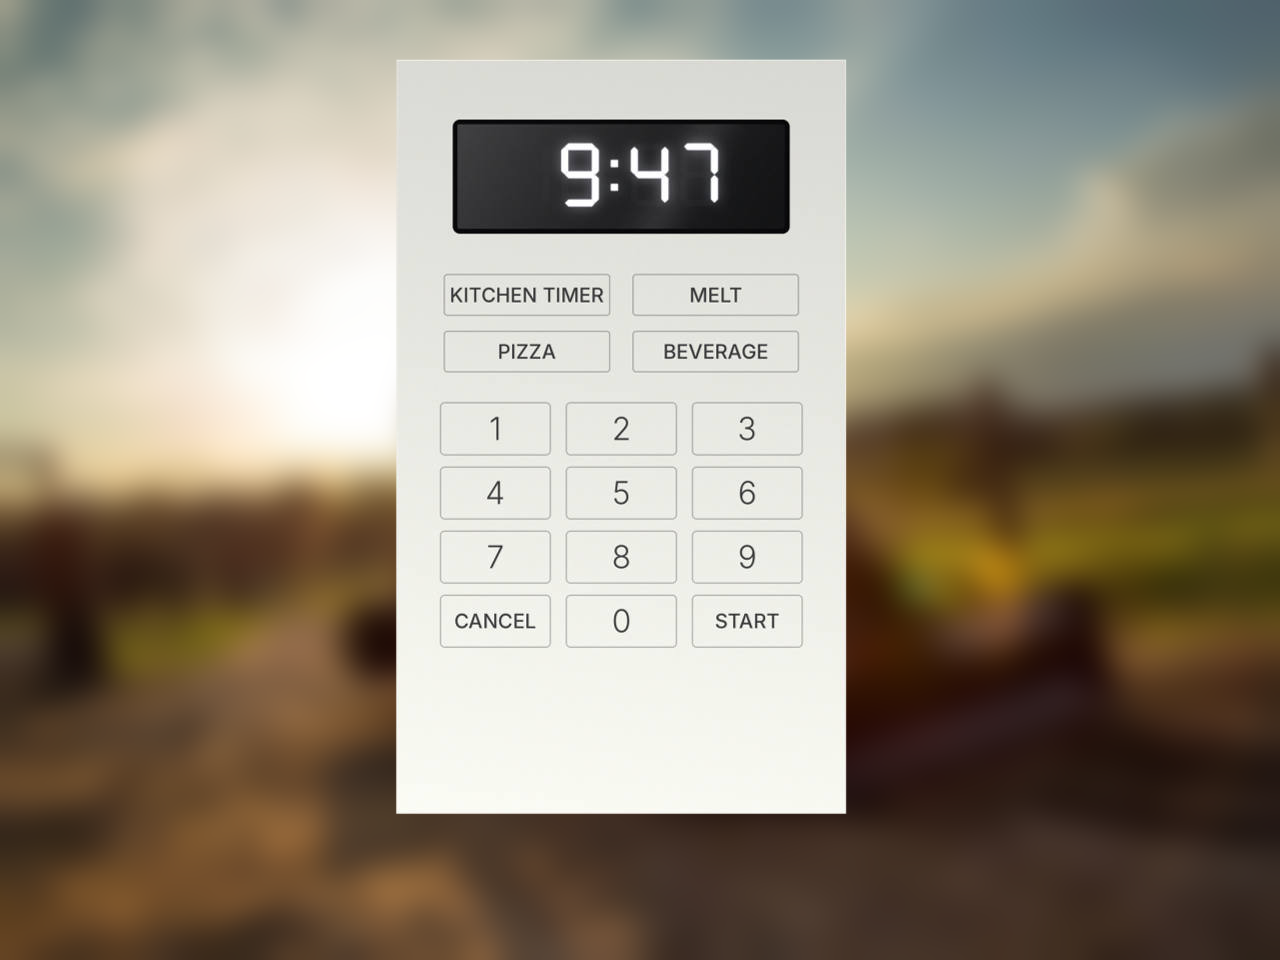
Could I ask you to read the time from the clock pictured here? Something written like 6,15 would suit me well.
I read 9,47
